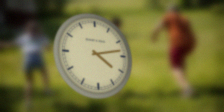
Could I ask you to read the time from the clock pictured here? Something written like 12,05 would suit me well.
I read 4,13
